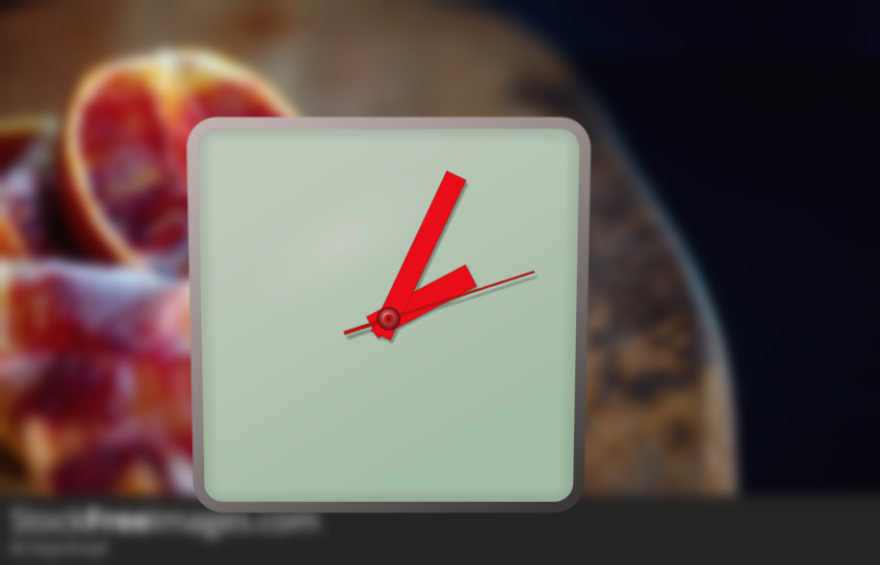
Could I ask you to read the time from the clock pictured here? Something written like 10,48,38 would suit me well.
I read 2,04,12
